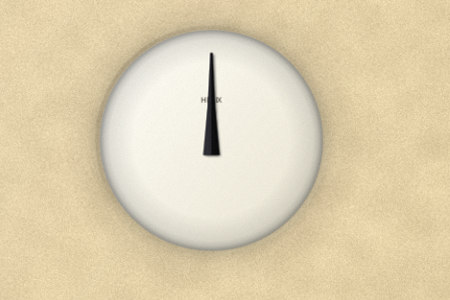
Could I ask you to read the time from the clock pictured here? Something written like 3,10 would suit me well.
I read 12,00
